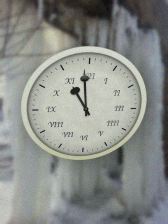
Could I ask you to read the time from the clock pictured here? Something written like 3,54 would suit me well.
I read 10,59
